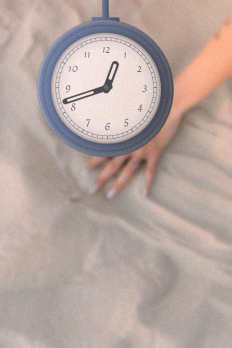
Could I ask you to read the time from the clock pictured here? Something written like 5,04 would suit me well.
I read 12,42
